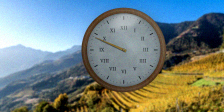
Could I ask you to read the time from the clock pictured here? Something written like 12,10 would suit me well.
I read 9,49
